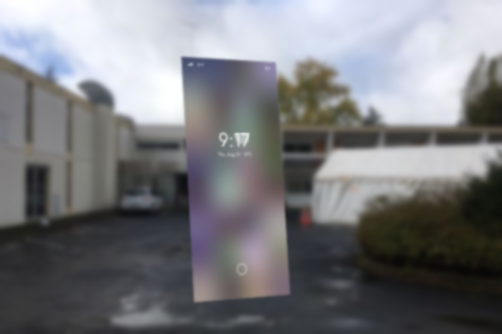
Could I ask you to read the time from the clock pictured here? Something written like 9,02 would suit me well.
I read 9,17
